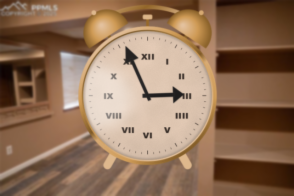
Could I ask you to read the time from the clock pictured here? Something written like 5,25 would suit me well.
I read 2,56
